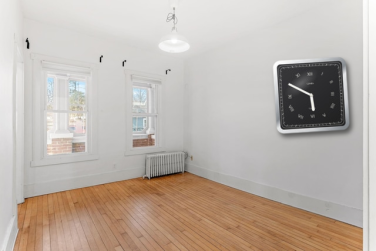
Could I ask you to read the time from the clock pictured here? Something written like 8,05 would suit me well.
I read 5,50
